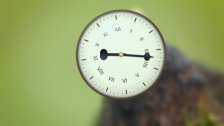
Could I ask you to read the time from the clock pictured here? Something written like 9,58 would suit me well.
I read 9,17
